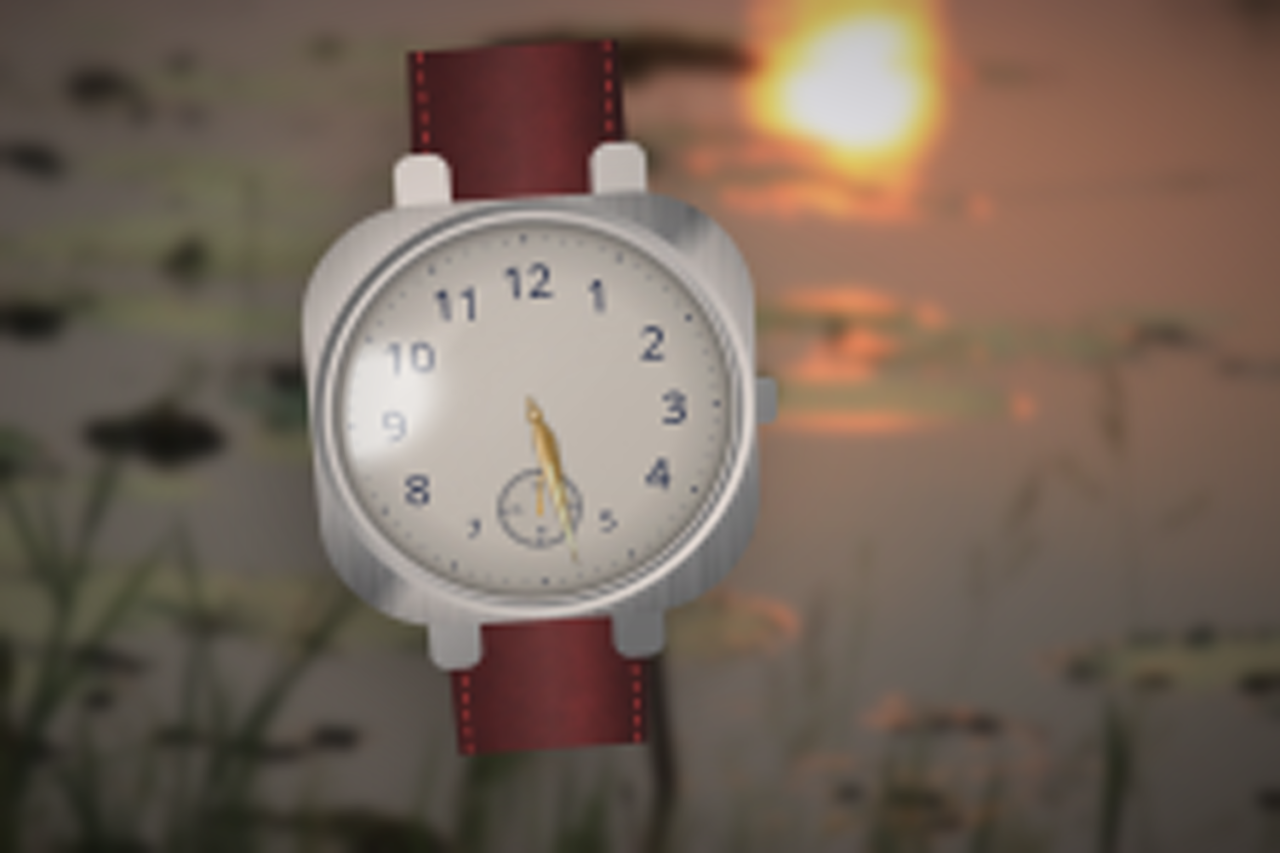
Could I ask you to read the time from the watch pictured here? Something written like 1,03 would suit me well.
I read 5,28
